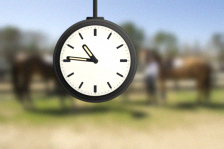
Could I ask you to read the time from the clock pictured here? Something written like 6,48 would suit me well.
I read 10,46
